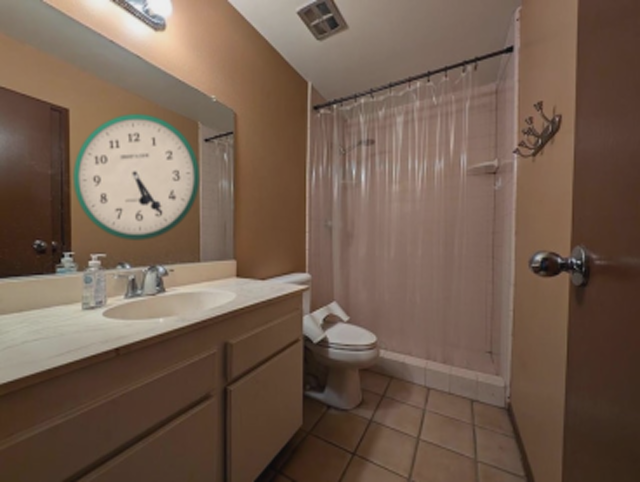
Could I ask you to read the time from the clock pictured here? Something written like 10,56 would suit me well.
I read 5,25
